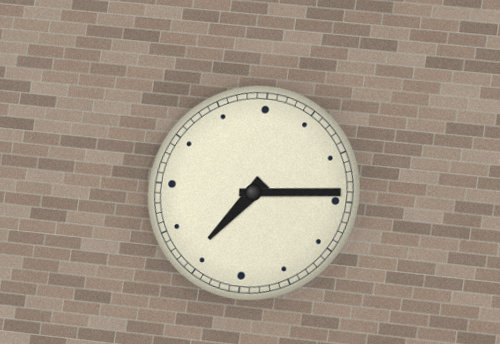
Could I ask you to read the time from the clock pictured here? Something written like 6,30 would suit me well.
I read 7,14
